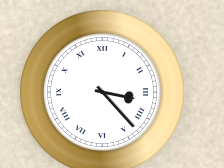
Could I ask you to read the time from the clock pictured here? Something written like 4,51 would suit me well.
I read 3,23
